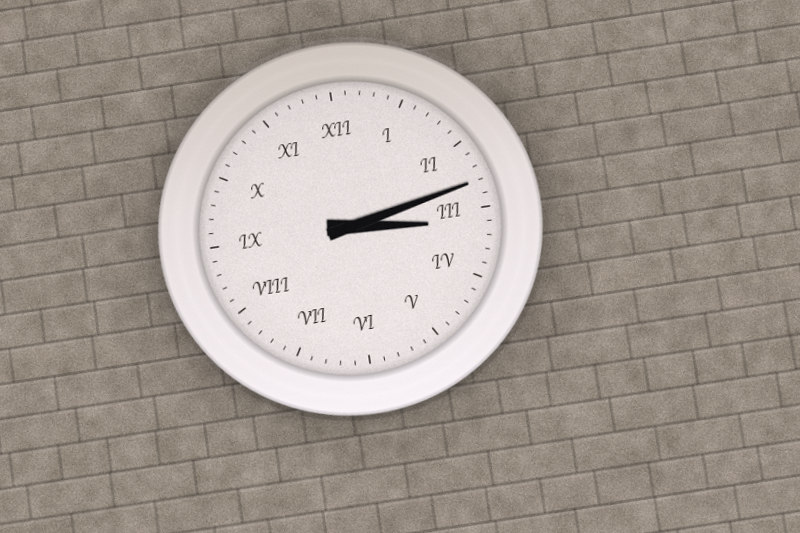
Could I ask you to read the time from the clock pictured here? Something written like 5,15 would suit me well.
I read 3,13
